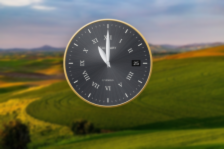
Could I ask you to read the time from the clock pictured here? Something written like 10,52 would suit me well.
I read 11,00
